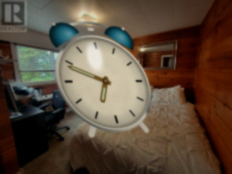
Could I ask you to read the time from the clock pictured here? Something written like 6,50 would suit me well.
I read 6,49
